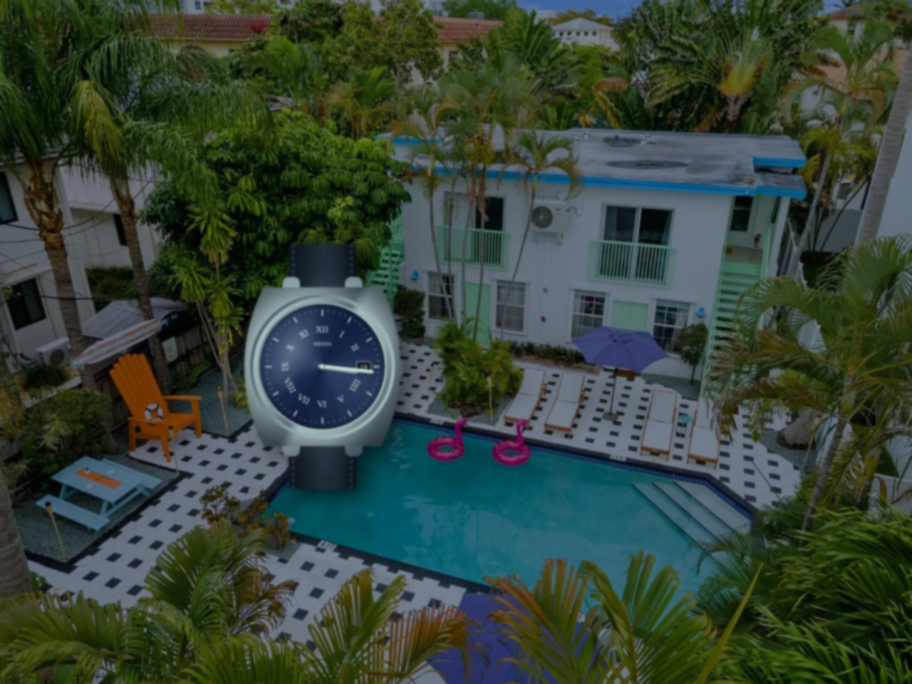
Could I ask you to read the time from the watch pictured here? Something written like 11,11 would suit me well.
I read 3,16
